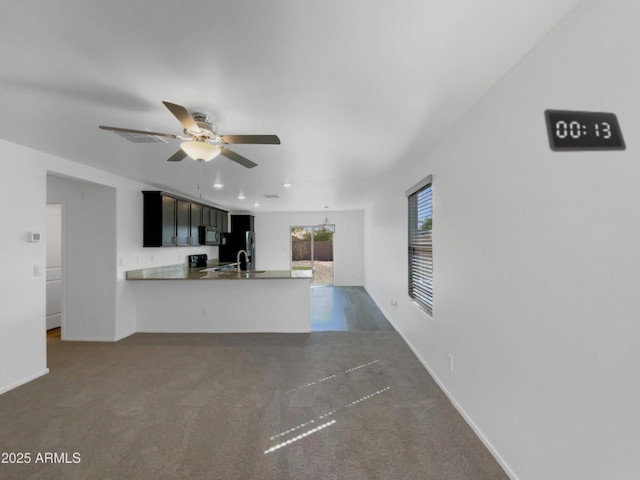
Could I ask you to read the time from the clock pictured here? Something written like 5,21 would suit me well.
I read 0,13
